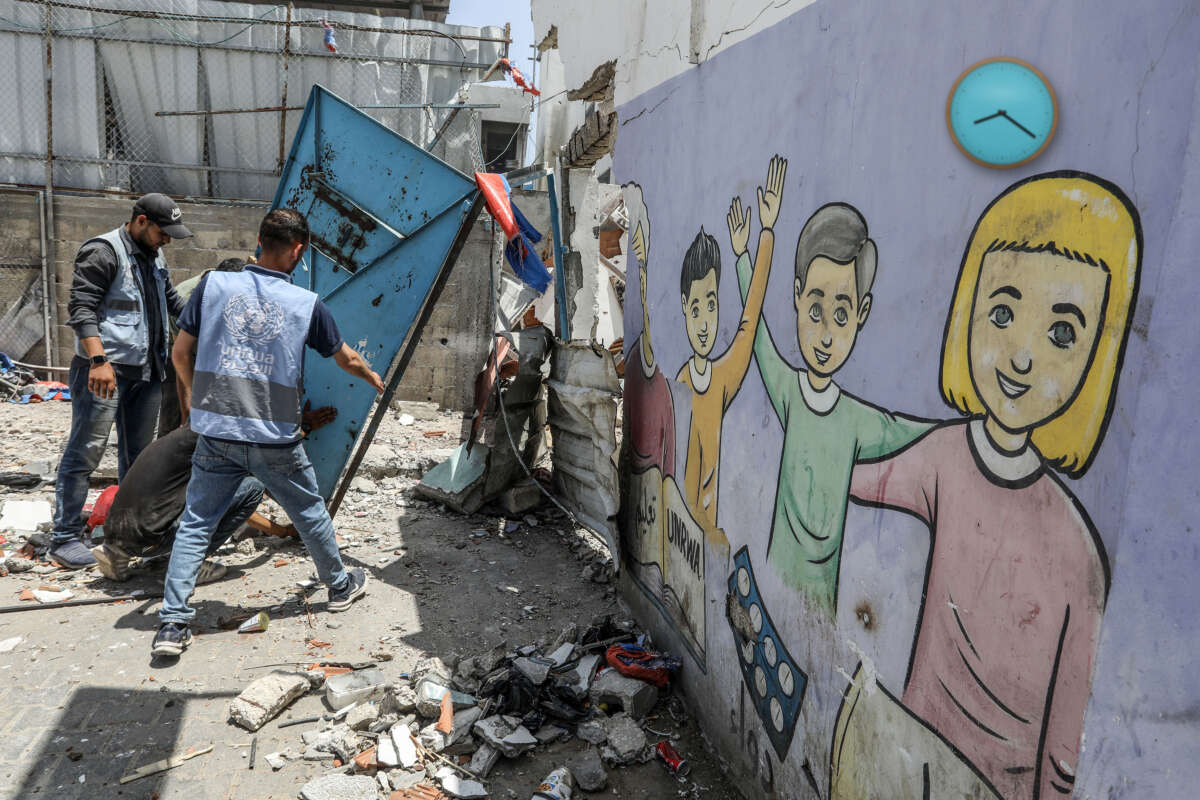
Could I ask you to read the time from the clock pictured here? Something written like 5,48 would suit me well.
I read 8,21
